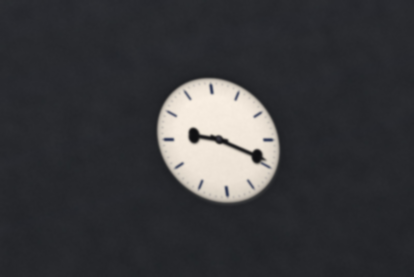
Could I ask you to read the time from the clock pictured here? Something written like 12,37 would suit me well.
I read 9,19
